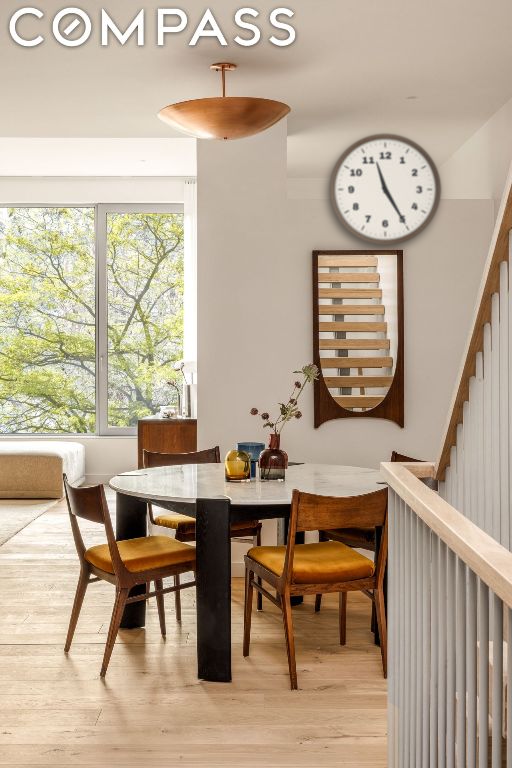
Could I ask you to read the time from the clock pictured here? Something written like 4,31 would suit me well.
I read 11,25
